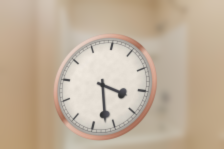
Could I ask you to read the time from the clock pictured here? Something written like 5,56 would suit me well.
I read 3,27
